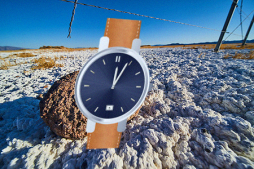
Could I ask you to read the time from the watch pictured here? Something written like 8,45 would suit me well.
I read 12,04
